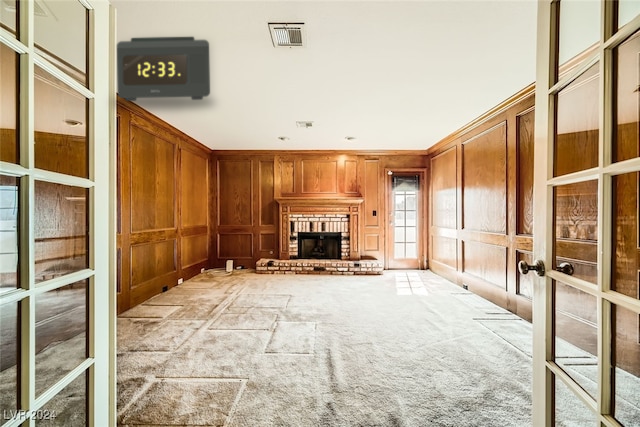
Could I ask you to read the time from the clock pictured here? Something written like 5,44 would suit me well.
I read 12,33
